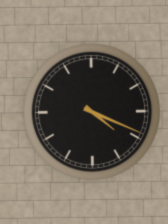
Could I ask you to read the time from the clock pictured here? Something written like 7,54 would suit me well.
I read 4,19
